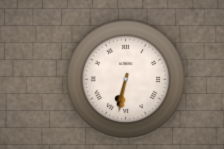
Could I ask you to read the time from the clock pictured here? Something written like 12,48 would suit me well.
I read 6,32
